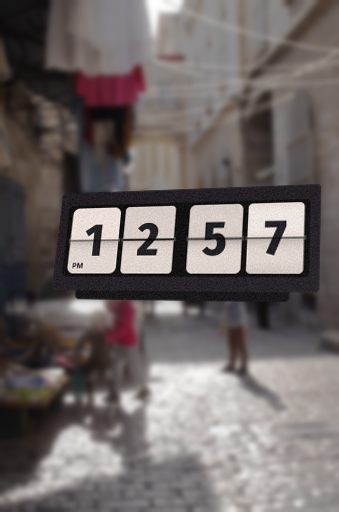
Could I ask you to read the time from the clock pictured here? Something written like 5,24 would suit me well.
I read 12,57
